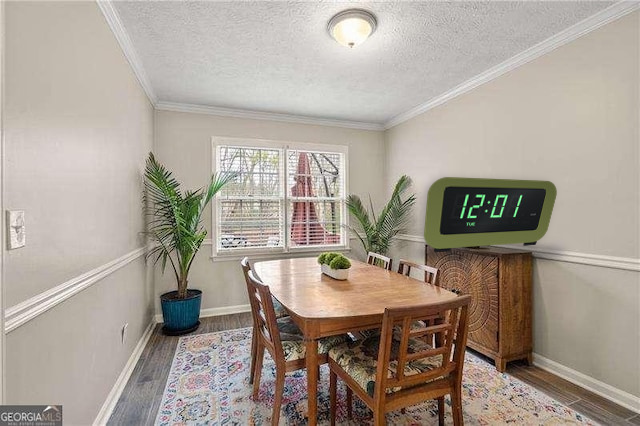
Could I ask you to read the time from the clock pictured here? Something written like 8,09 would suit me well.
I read 12,01
